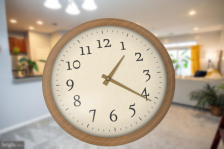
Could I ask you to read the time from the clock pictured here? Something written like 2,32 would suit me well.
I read 1,21
